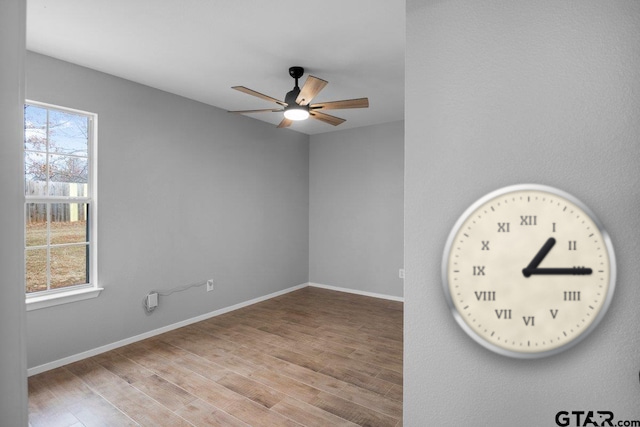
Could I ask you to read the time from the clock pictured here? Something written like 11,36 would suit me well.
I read 1,15
